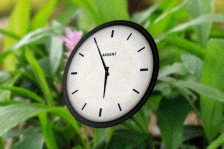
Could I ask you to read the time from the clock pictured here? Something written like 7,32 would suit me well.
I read 5,55
